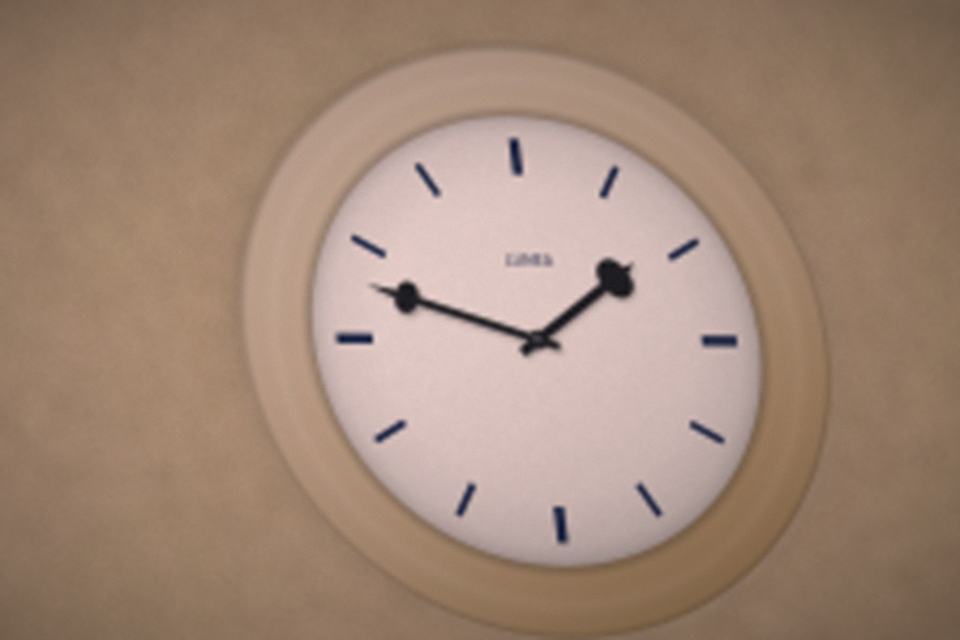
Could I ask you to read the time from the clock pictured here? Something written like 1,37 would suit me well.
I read 1,48
